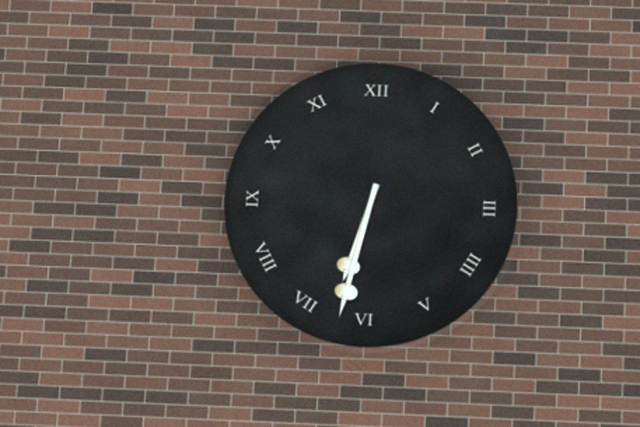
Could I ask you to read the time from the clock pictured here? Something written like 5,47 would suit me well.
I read 6,32
